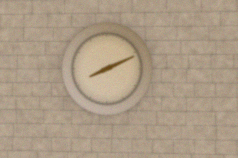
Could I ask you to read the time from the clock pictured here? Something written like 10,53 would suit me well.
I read 8,11
